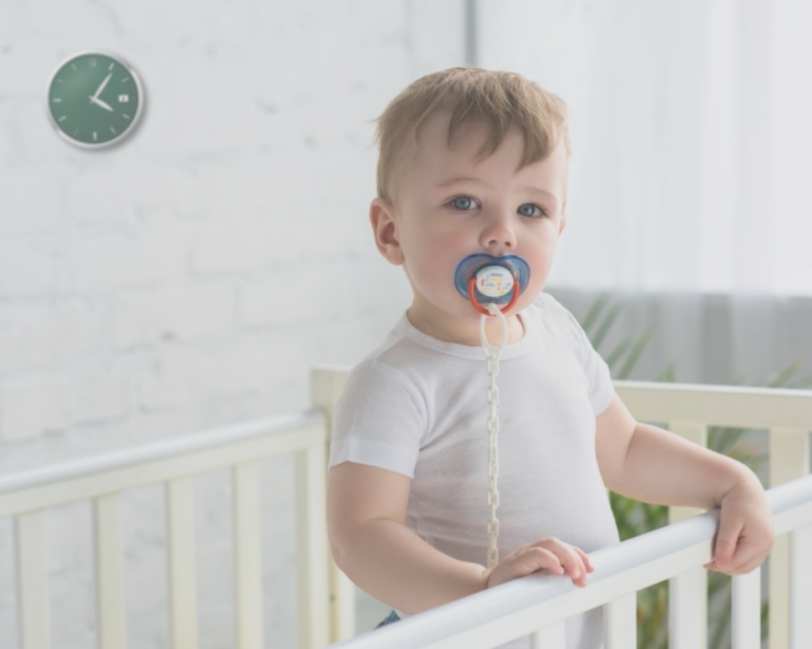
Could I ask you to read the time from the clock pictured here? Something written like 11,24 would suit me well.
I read 4,06
